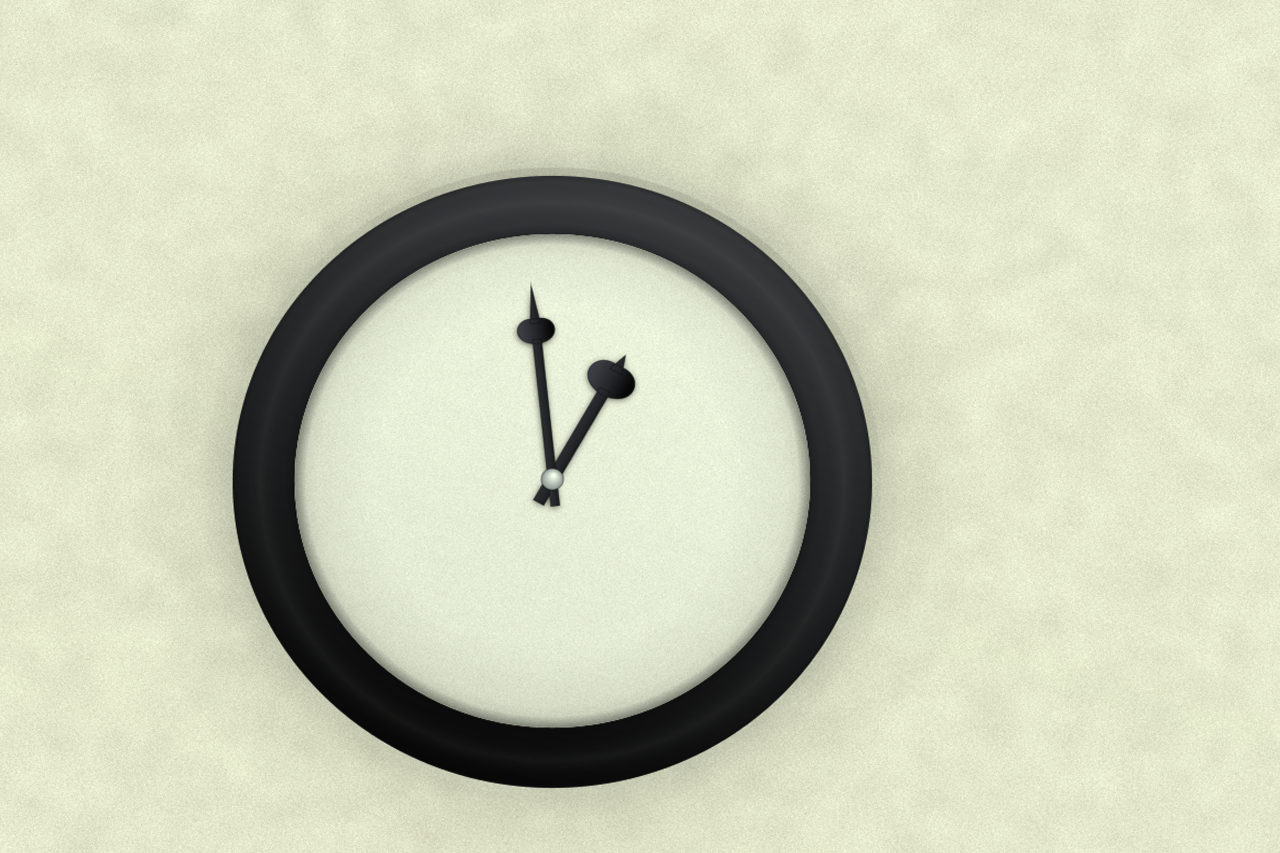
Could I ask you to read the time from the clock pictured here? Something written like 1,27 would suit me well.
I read 12,59
